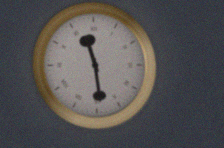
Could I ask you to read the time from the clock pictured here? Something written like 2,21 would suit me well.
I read 11,29
